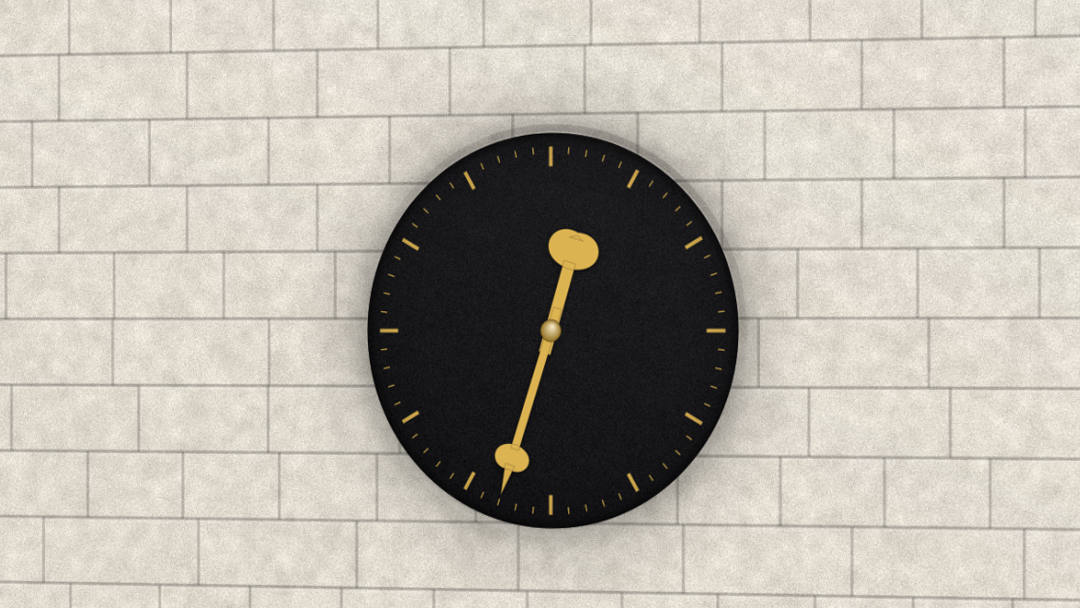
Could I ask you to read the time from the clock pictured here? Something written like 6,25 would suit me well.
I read 12,33
